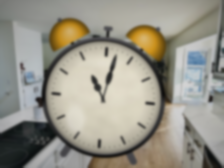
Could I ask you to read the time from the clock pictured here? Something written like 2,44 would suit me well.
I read 11,02
